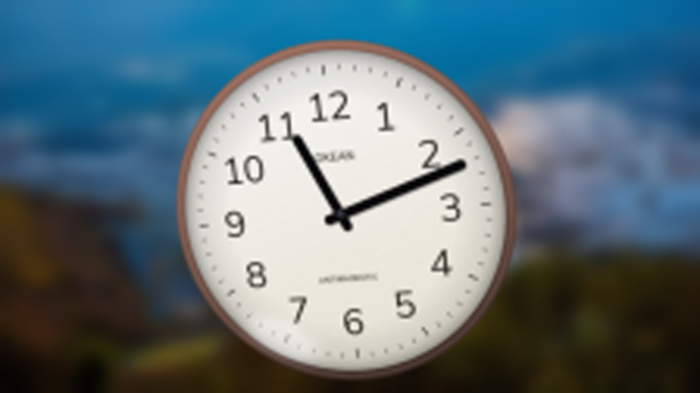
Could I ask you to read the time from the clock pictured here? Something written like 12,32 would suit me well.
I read 11,12
